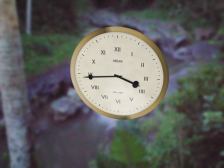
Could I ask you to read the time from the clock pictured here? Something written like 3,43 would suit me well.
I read 3,44
